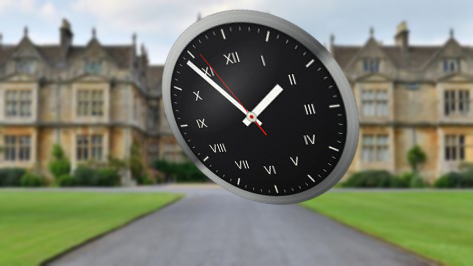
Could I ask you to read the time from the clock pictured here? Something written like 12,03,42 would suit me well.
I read 1,53,56
